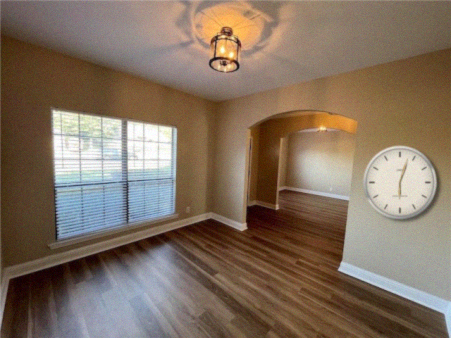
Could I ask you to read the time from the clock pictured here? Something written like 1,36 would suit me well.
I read 6,03
